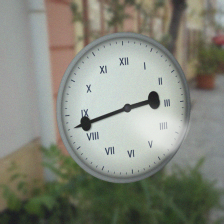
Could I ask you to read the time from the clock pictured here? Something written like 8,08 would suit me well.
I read 2,43
